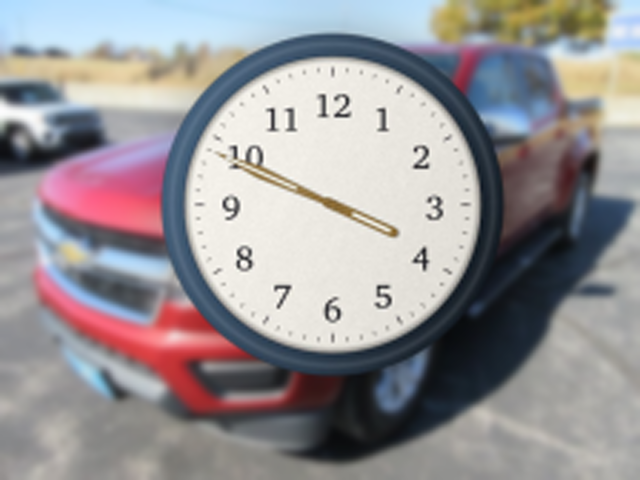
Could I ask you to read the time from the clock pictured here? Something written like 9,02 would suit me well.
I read 3,49
